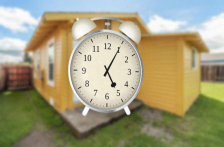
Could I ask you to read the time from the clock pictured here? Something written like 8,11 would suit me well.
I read 5,05
